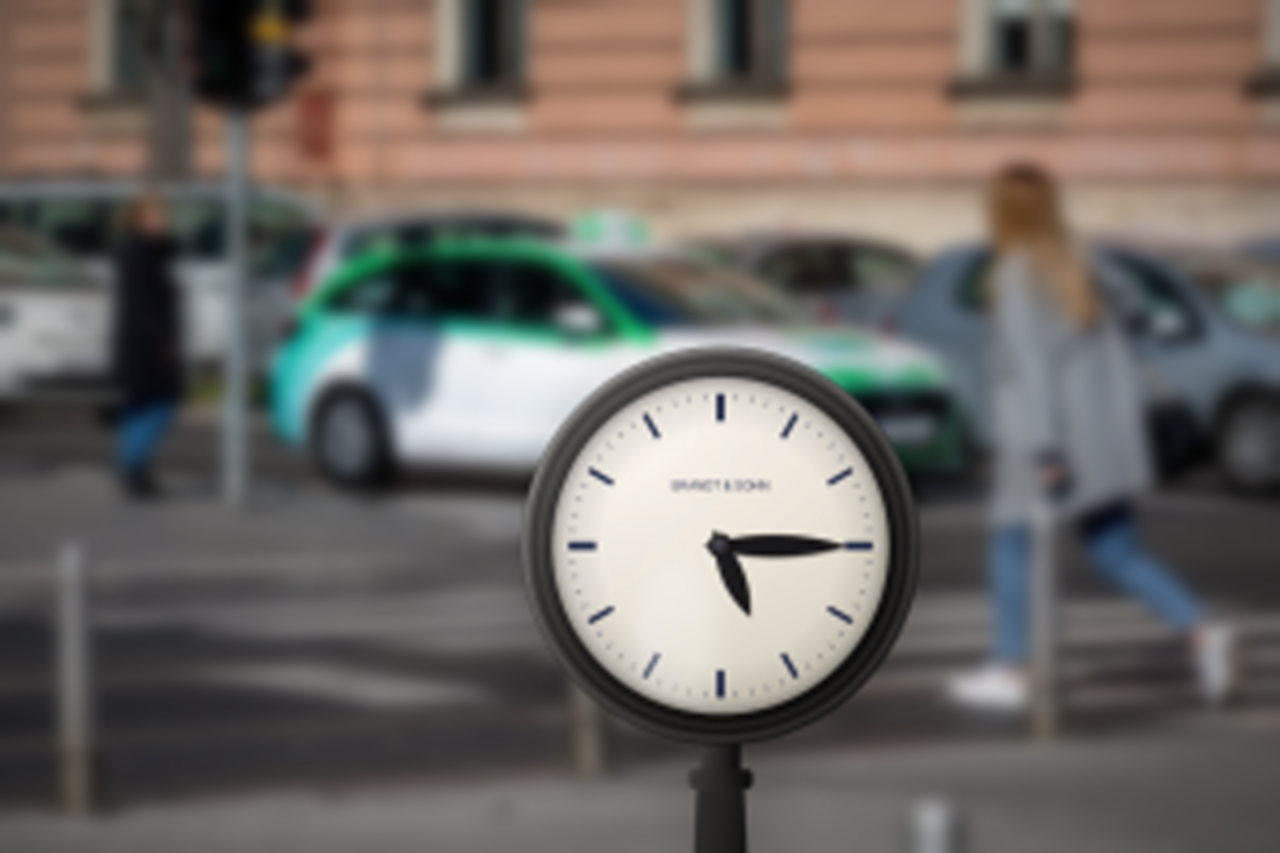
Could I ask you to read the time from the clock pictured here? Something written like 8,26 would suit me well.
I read 5,15
